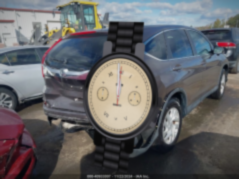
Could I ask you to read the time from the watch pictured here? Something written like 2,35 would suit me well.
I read 11,59
